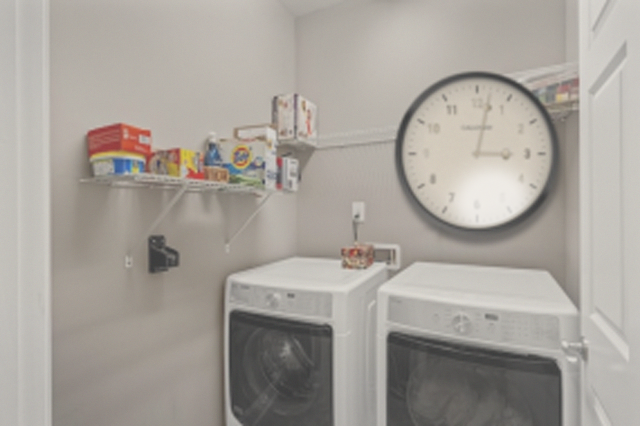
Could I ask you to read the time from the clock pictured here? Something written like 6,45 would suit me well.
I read 3,02
